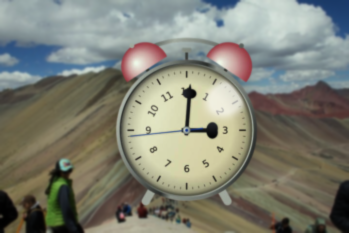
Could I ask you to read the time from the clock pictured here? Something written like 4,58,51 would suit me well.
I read 3,00,44
